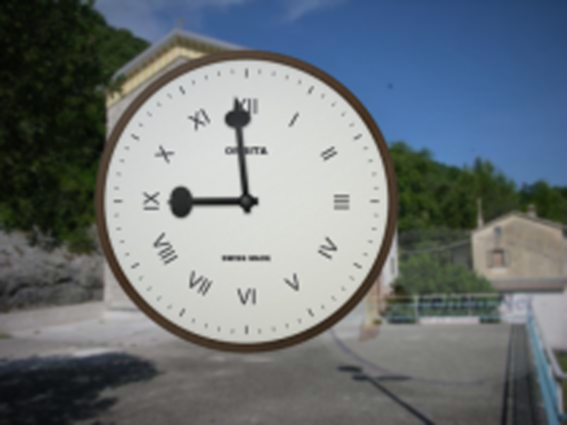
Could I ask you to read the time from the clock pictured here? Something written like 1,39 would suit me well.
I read 8,59
